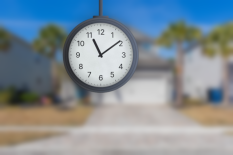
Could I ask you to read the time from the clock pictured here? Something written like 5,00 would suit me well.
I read 11,09
